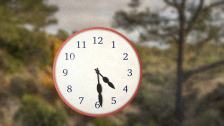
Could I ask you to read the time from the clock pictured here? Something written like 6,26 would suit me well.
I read 4,29
